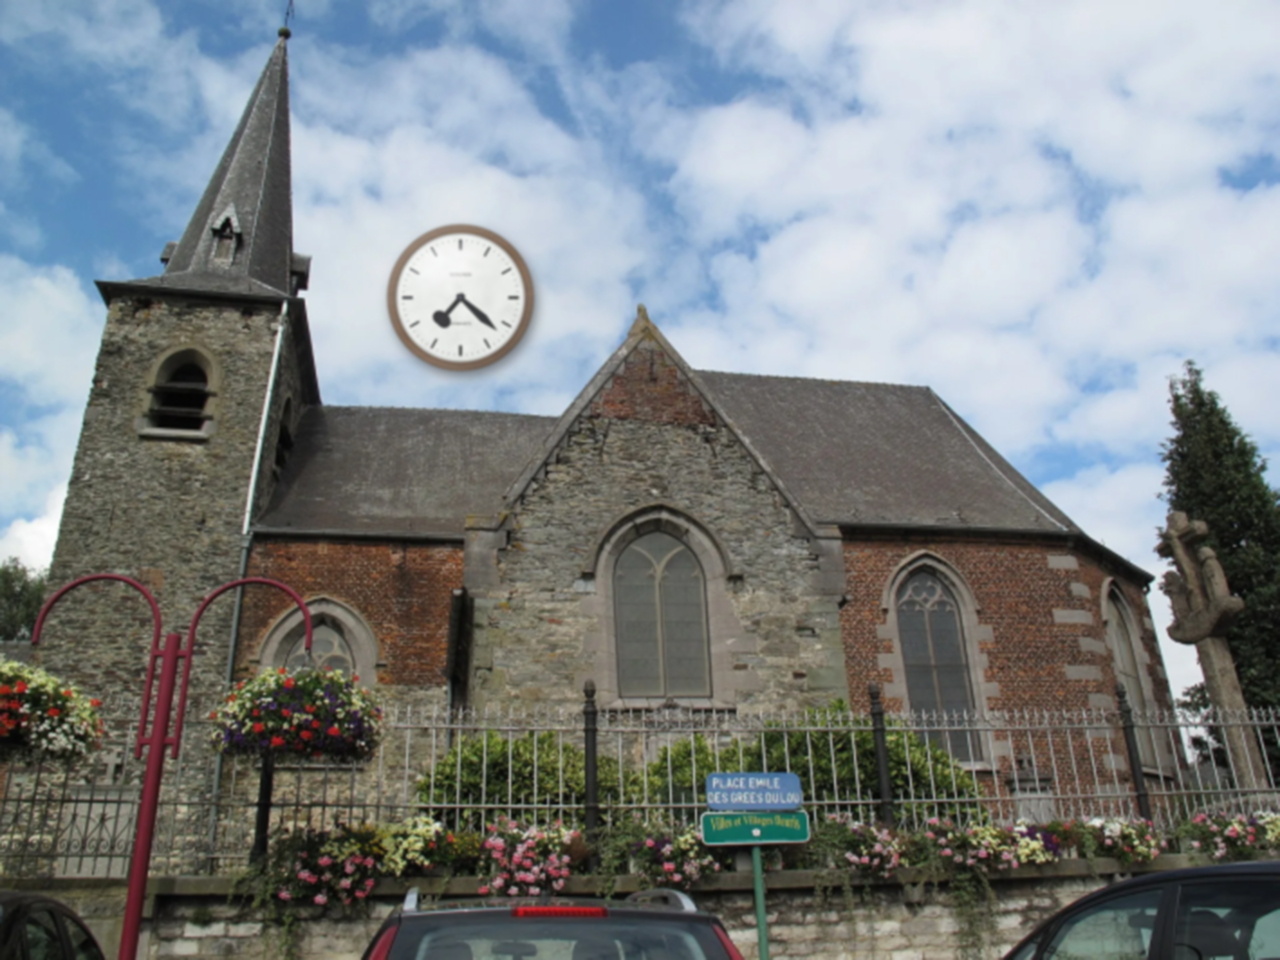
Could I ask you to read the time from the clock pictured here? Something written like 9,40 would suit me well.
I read 7,22
